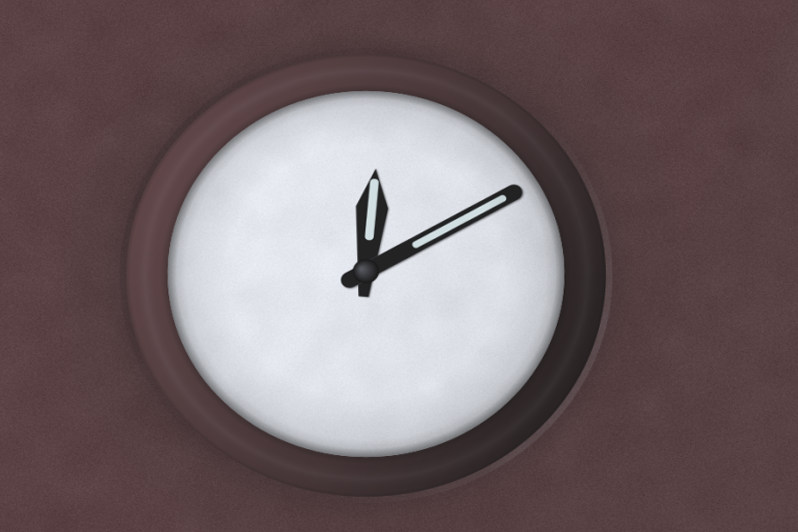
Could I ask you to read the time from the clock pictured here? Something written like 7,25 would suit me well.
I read 12,10
